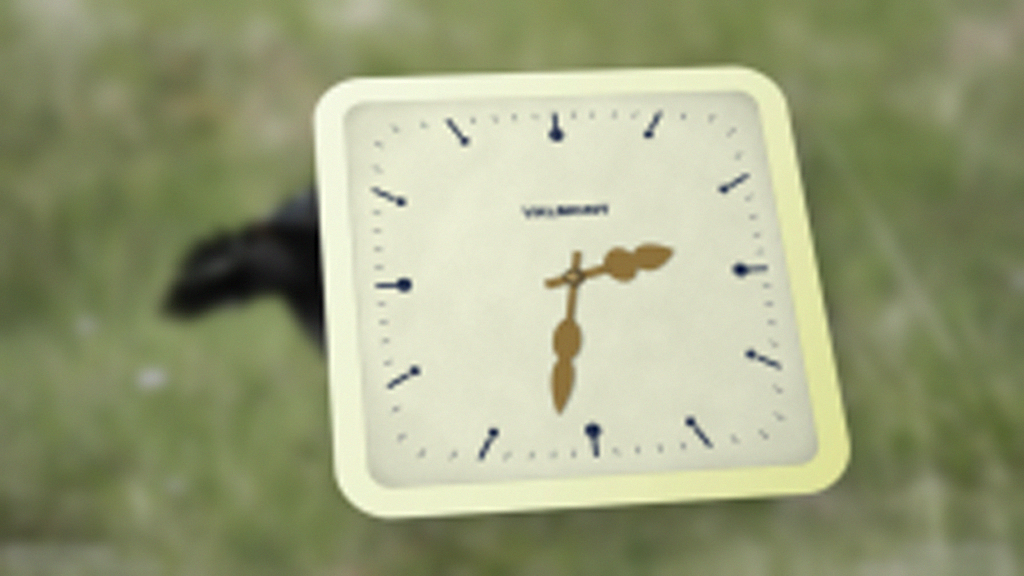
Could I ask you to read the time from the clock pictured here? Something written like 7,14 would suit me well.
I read 2,32
